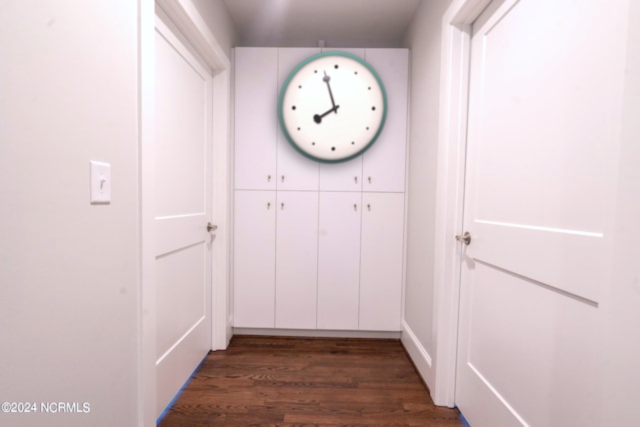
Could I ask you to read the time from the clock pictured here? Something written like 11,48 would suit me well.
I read 7,57
